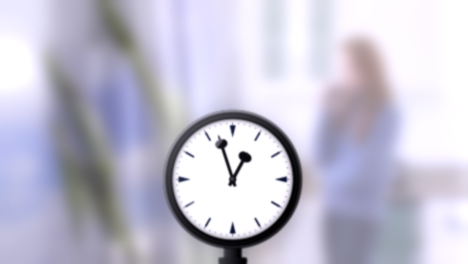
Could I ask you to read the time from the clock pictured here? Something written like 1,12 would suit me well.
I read 12,57
